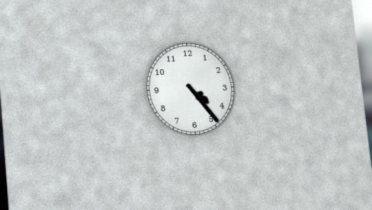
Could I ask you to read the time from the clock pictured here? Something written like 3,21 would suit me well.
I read 4,24
